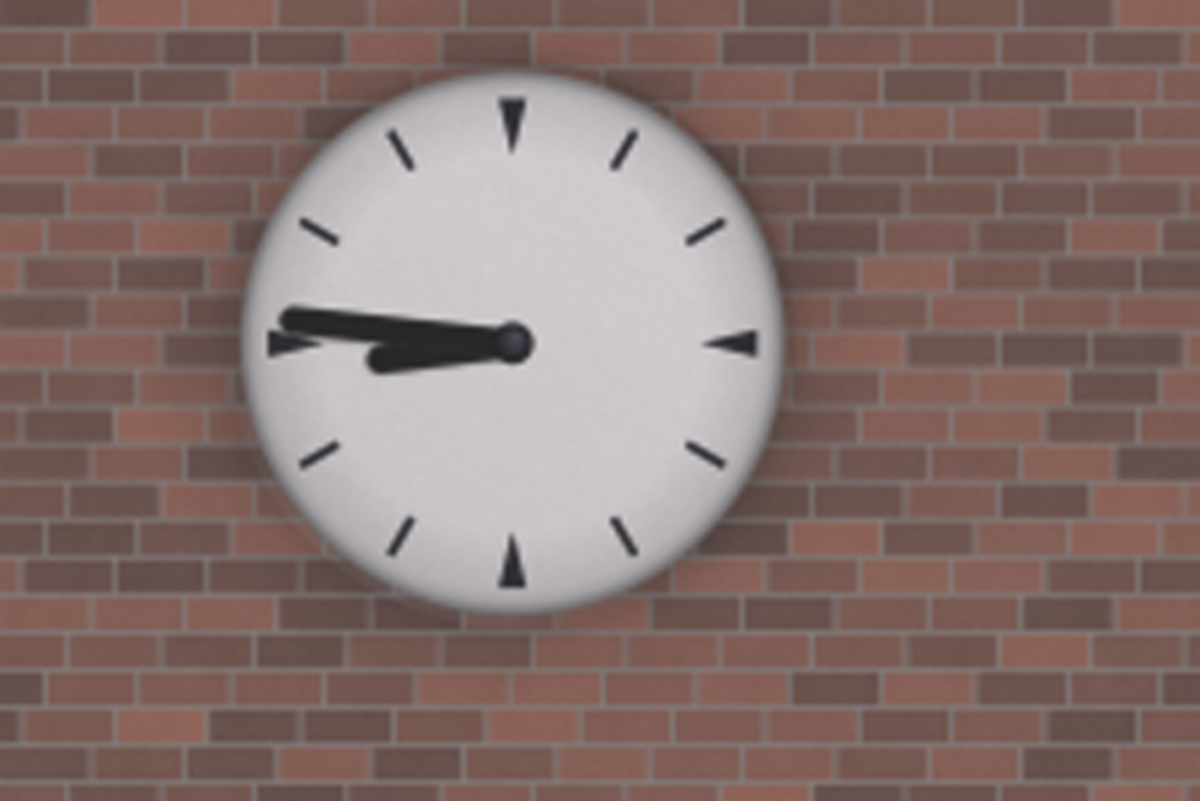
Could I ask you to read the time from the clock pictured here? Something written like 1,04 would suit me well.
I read 8,46
